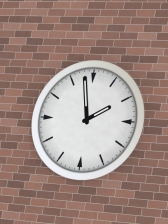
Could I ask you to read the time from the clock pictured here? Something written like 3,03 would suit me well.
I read 1,58
